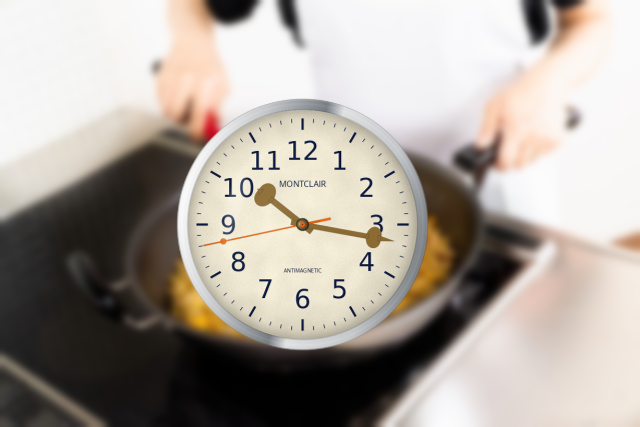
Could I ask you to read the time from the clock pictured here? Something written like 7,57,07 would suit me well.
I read 10,16,43
